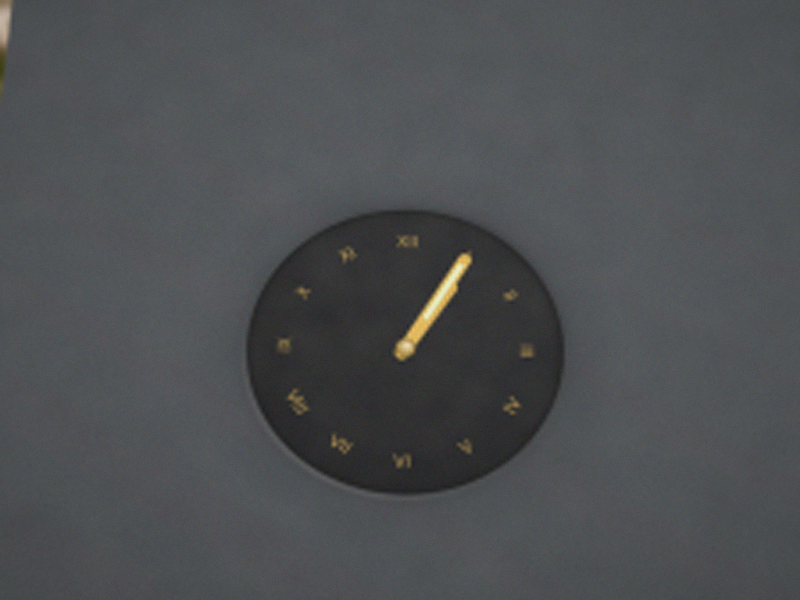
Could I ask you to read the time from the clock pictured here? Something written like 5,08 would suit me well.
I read 1,05
